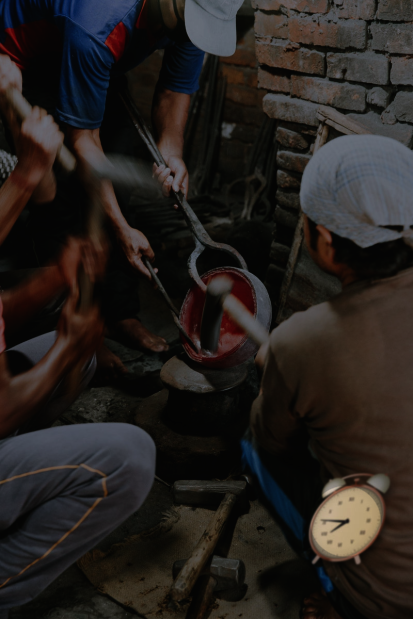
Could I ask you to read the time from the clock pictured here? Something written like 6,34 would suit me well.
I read 7,46
